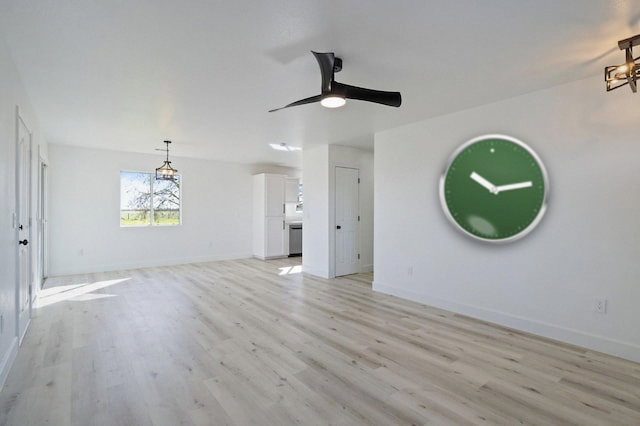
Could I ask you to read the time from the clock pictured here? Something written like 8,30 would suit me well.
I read 10,14
